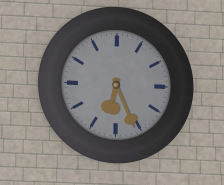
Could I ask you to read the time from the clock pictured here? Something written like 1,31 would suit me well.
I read 6,26
